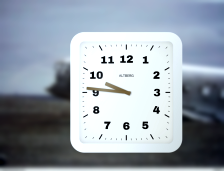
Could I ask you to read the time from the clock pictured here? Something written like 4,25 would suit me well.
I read 9,46
